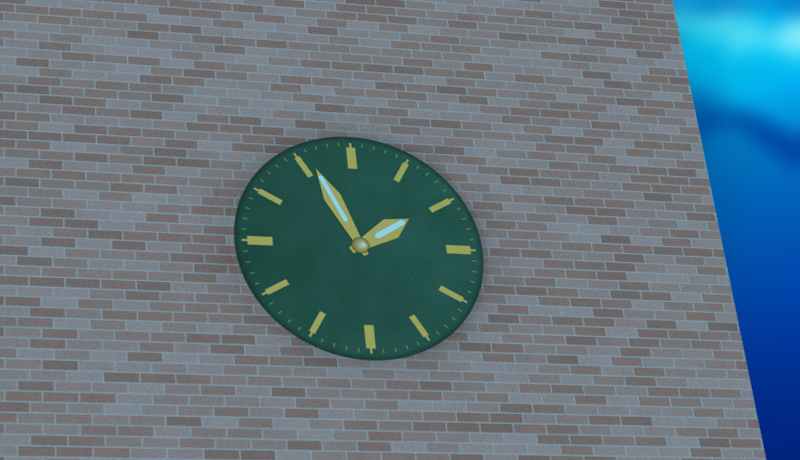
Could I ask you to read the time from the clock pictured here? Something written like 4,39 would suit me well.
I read 1,56
